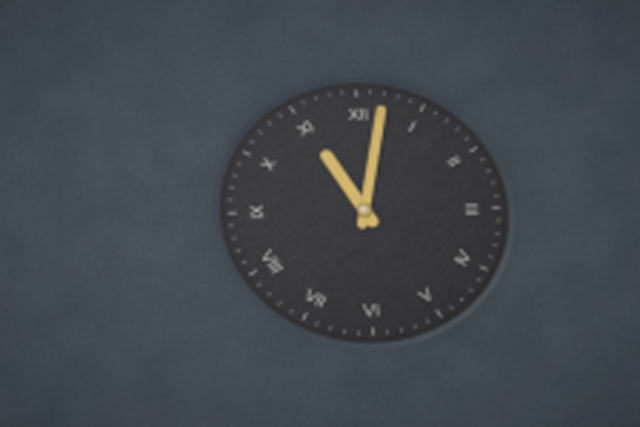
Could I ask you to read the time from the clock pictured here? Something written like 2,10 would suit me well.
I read 11,02
